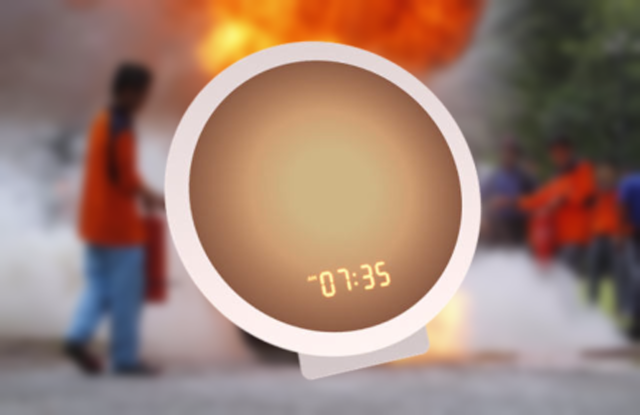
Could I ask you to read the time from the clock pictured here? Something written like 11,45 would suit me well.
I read 7,35
